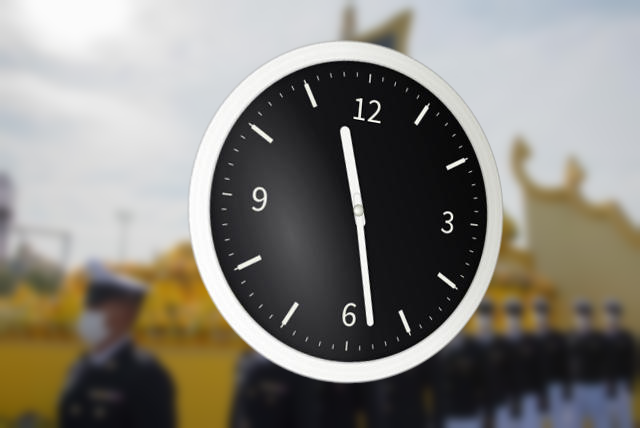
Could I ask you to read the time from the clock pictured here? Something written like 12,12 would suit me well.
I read 11,28
